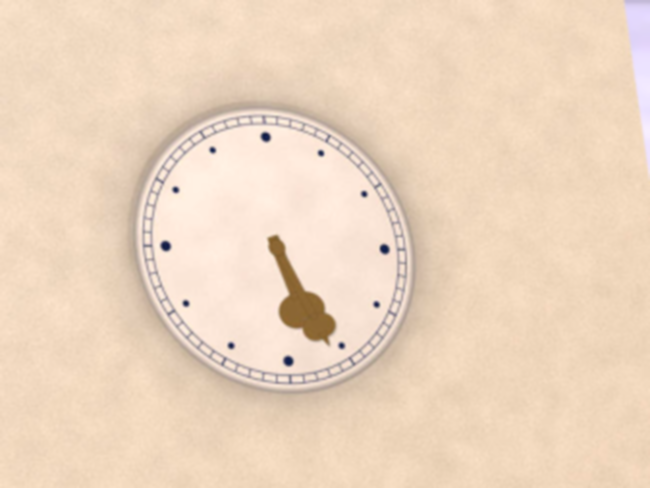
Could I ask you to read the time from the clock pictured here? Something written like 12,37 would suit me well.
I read 5,26
